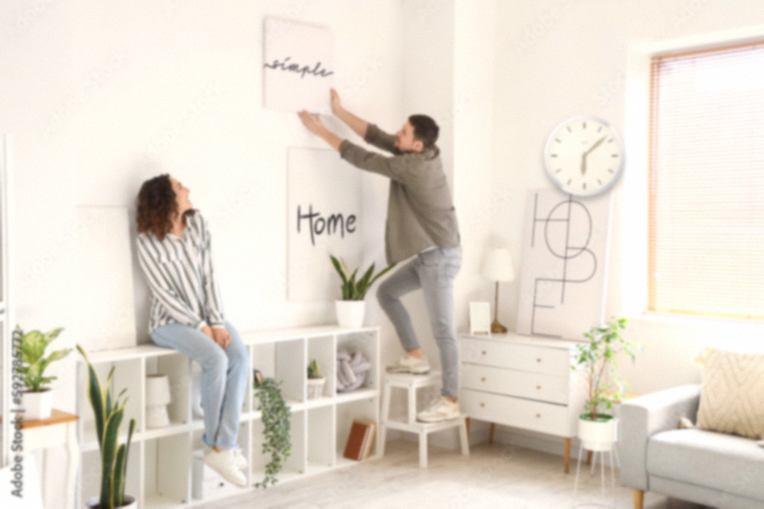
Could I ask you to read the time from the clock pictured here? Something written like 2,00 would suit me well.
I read 6,08
